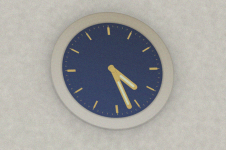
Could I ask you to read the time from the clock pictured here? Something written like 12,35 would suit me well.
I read 4,27
